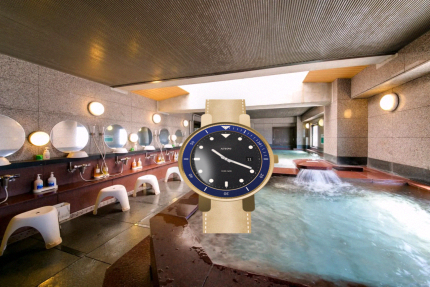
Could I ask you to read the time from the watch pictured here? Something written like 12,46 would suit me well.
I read 10,19
